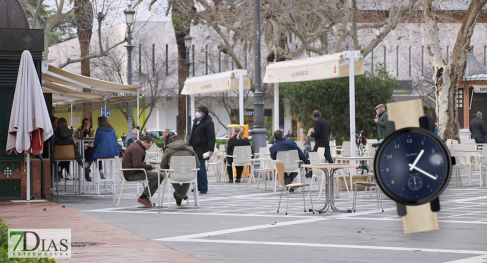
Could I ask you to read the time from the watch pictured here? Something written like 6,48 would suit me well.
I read 1,21
